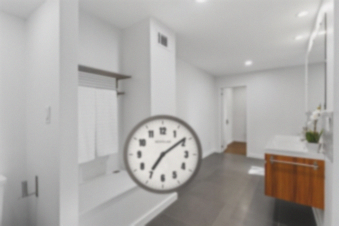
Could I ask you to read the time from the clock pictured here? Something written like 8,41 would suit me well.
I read 7,09
